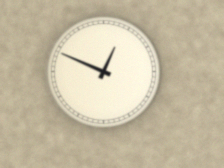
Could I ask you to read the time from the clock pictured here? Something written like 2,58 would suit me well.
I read 12,49
